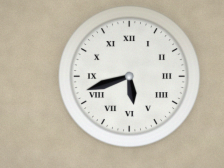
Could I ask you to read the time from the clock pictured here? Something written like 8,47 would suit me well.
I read 5,42
